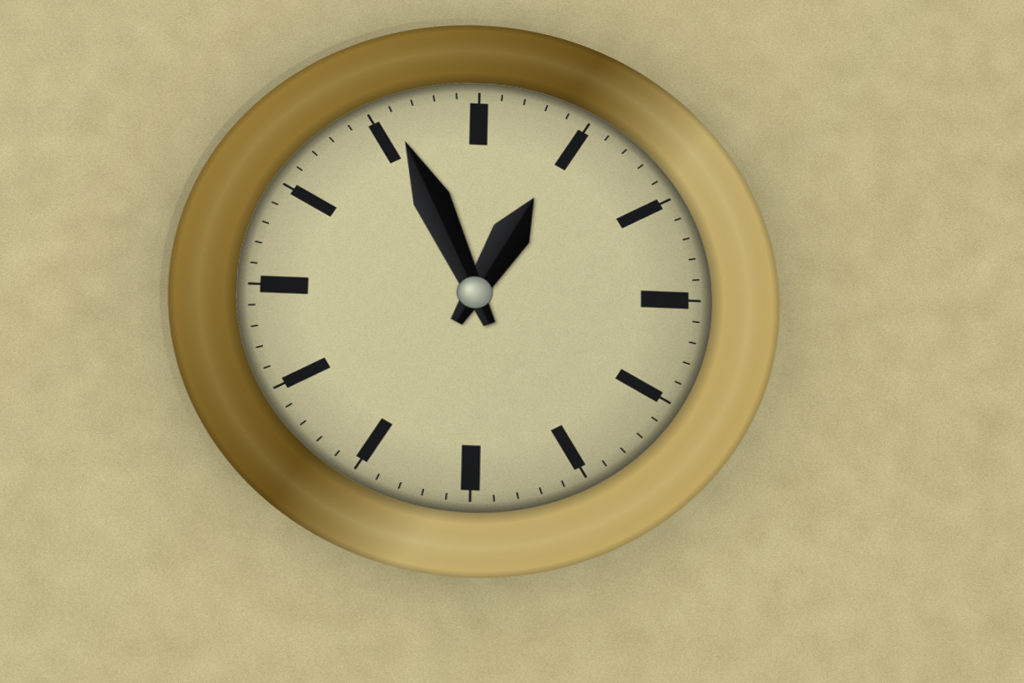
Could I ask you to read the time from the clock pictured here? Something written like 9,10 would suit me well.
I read 12,56
